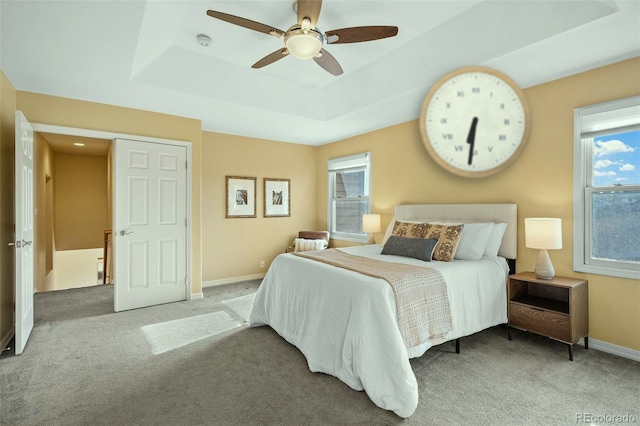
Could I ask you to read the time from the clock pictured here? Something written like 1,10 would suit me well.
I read 6,31
